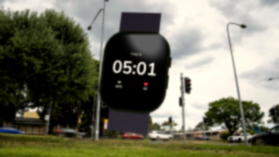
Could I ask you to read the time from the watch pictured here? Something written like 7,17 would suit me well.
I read 5,01
